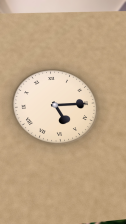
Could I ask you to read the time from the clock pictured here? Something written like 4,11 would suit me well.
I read 5,15
